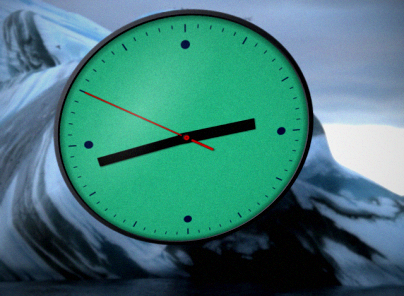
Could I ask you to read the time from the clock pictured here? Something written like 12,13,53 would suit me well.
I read 2,42,50
